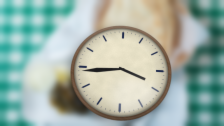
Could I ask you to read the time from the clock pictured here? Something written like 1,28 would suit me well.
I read 3,44
